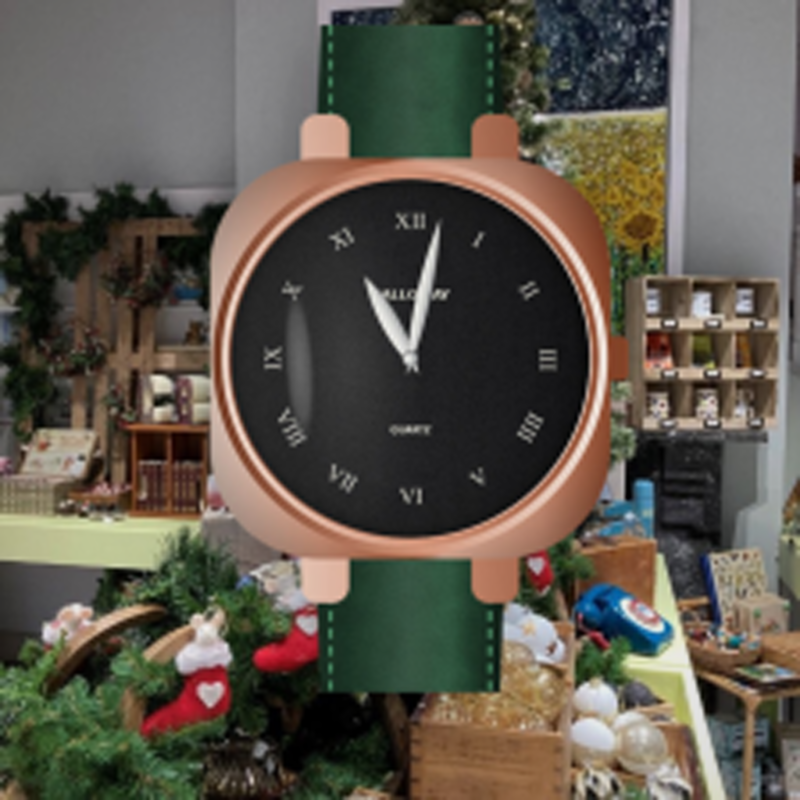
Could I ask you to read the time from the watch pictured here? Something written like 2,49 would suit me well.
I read 11,02
